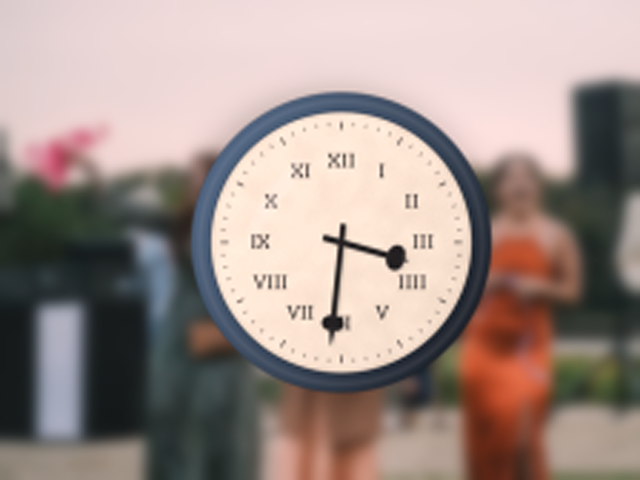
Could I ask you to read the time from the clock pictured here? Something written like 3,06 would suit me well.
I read 3,31
